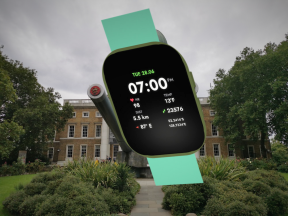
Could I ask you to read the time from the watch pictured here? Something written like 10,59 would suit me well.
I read 7,00
